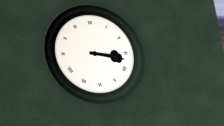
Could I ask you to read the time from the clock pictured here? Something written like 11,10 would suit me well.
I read 3,17
